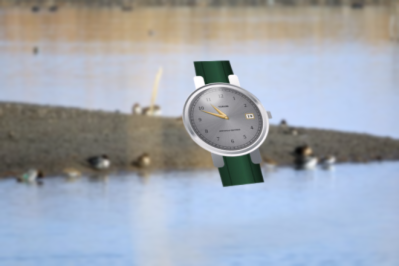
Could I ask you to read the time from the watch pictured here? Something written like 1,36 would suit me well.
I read 10,49
